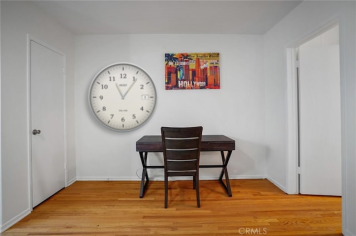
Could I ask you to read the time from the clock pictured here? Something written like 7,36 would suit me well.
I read 11,06
